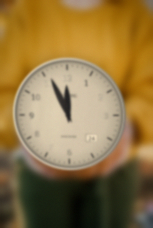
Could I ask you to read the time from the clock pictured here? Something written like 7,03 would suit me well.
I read 11,56
